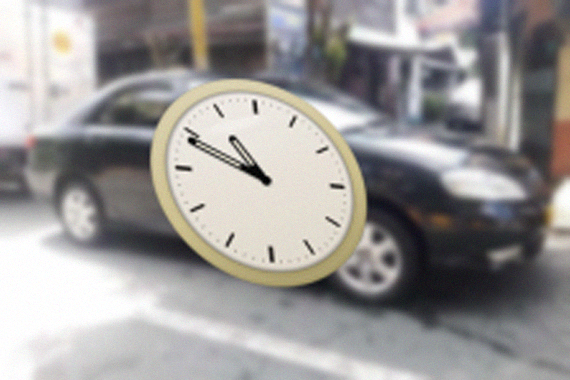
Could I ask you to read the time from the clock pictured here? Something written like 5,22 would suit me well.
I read 10,49
